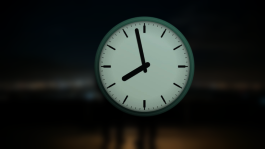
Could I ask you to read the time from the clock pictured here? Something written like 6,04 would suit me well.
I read 7,58
